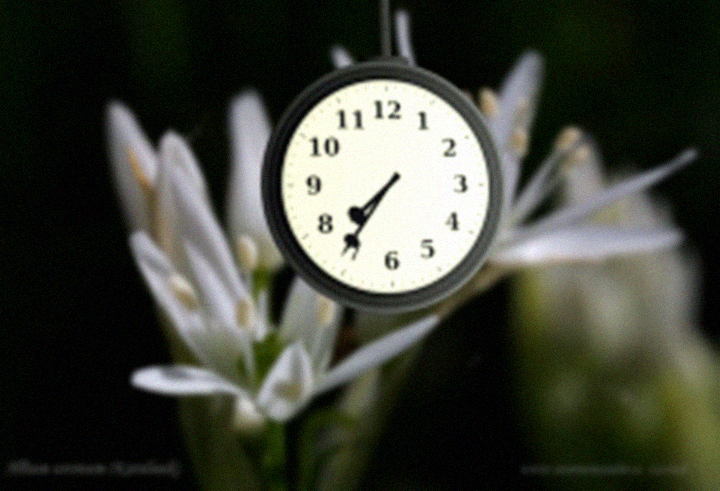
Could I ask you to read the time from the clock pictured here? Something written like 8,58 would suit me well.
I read 7,36
